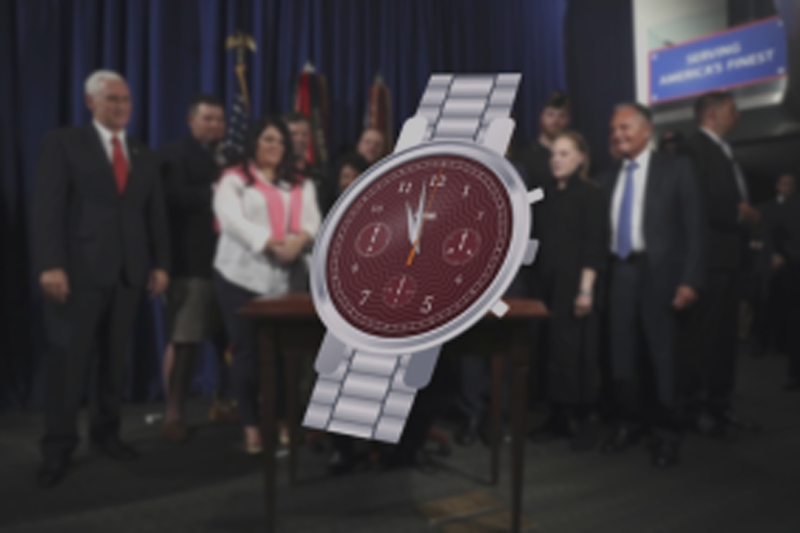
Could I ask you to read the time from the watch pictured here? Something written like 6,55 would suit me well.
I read 10,58
